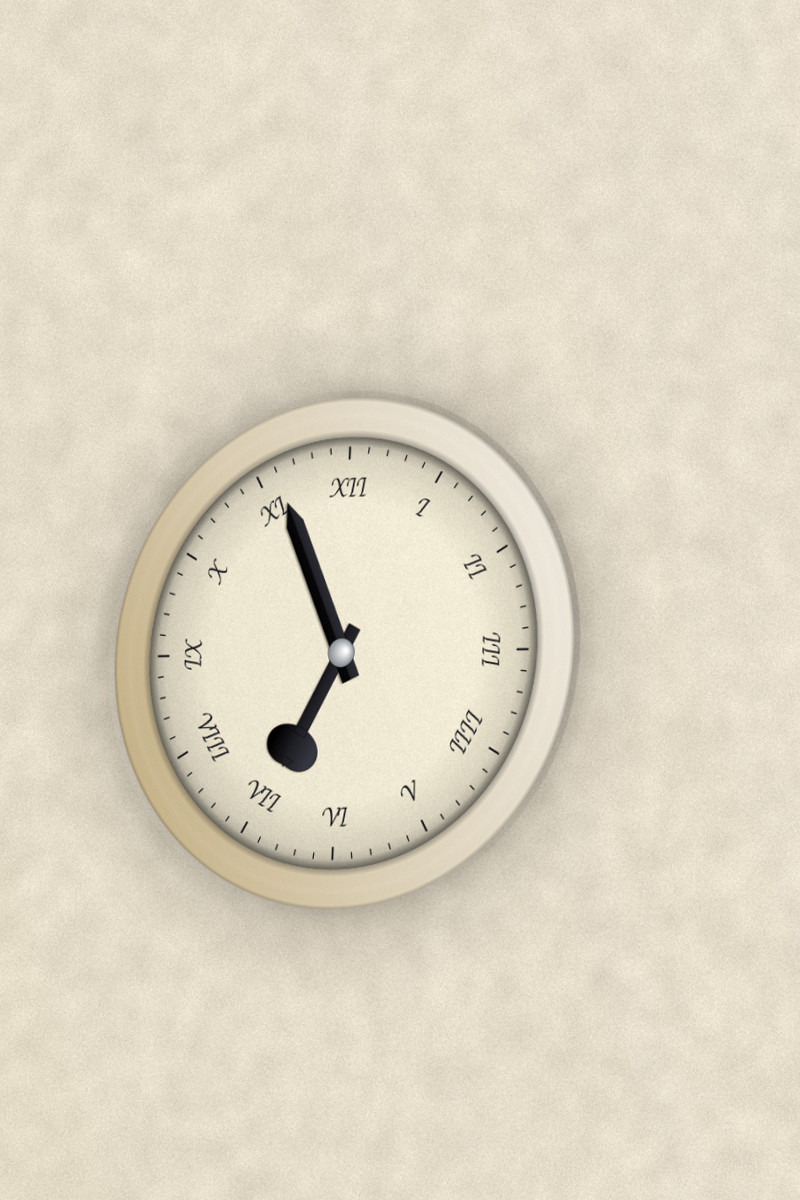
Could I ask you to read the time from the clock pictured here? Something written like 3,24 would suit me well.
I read 6,56
